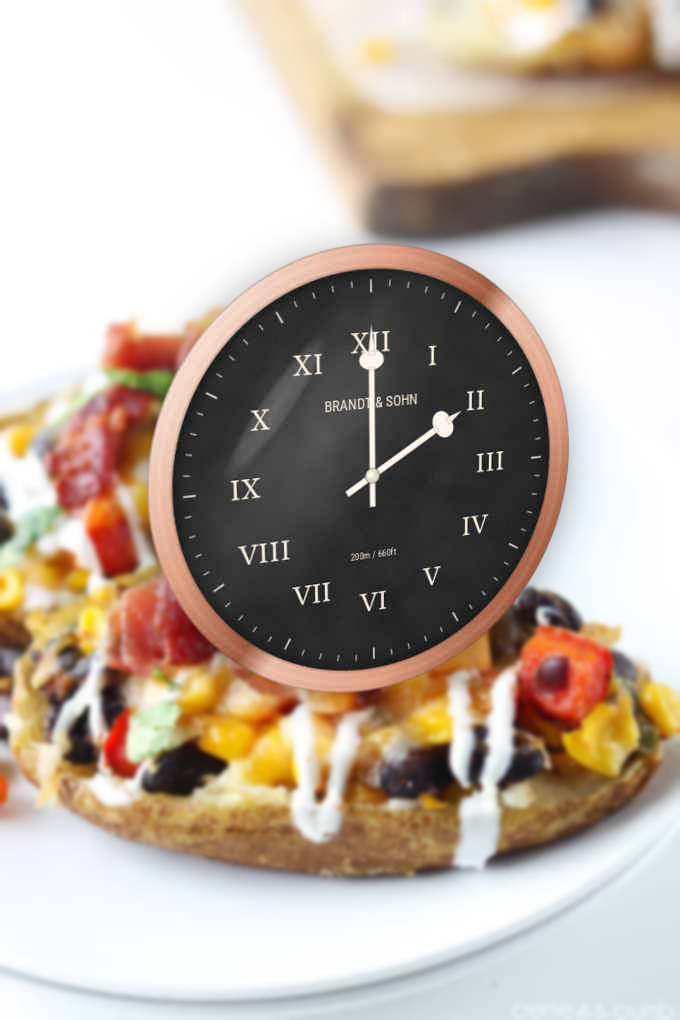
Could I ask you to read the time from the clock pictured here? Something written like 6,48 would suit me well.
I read 2,00
